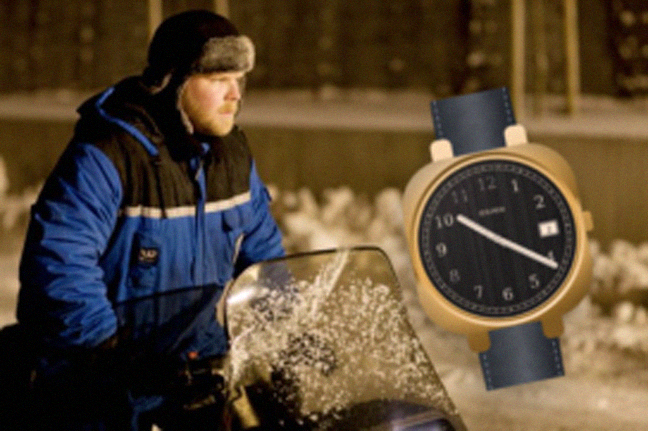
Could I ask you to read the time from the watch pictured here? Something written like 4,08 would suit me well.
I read 10,21
